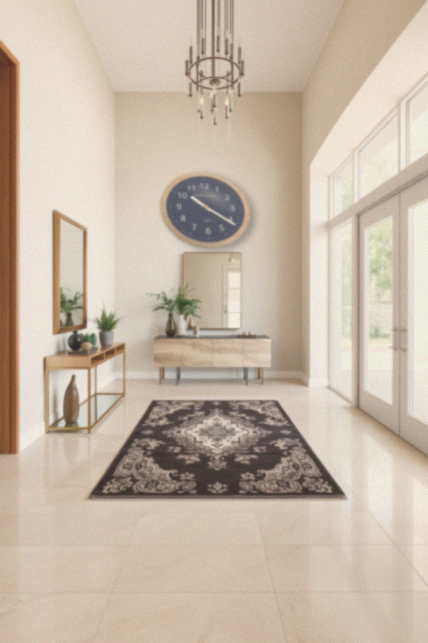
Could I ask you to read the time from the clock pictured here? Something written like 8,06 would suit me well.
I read 10,21
